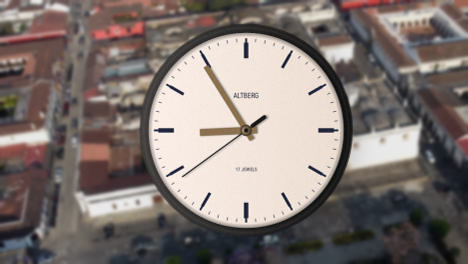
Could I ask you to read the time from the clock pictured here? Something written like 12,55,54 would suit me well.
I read 8,54,39
